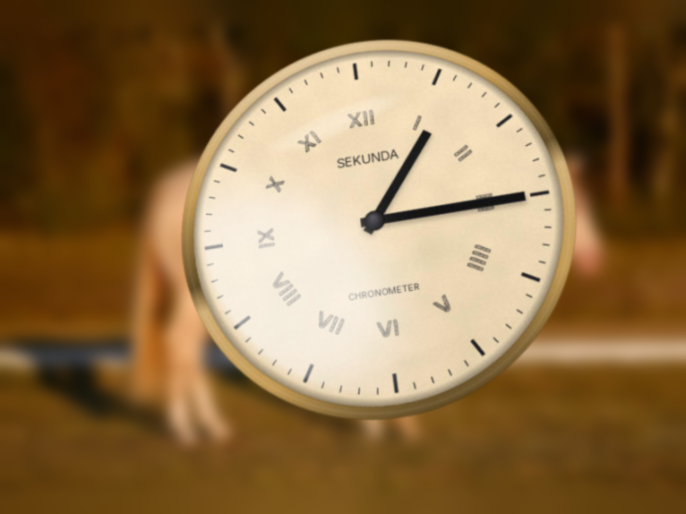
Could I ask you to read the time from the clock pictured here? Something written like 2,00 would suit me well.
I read 1,15
